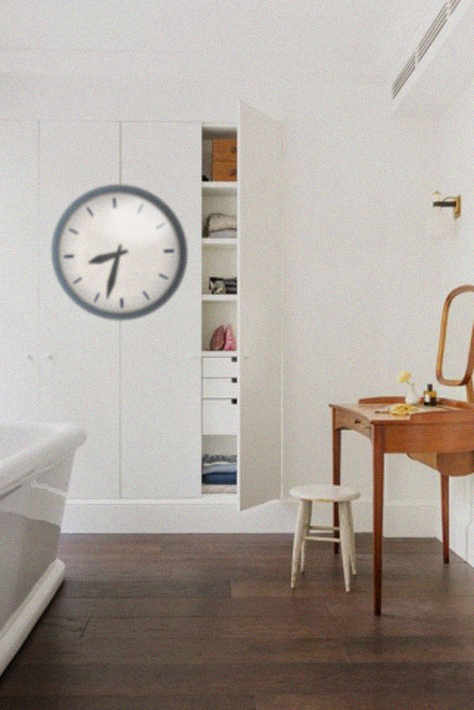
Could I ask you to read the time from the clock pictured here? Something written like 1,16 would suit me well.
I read 8,33
